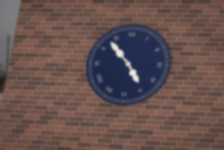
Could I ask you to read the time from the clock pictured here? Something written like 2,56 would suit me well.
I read 4,53
